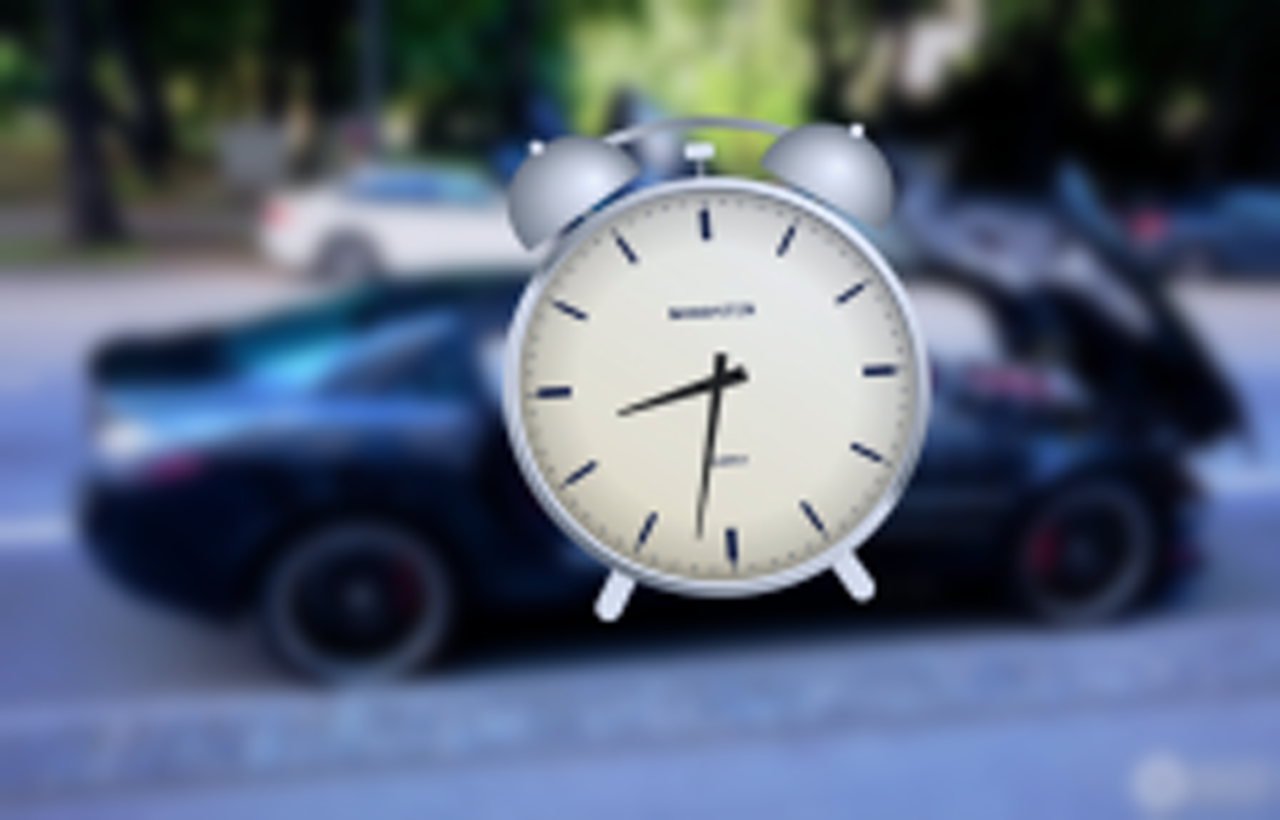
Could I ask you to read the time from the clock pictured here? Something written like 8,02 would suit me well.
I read 8,32
